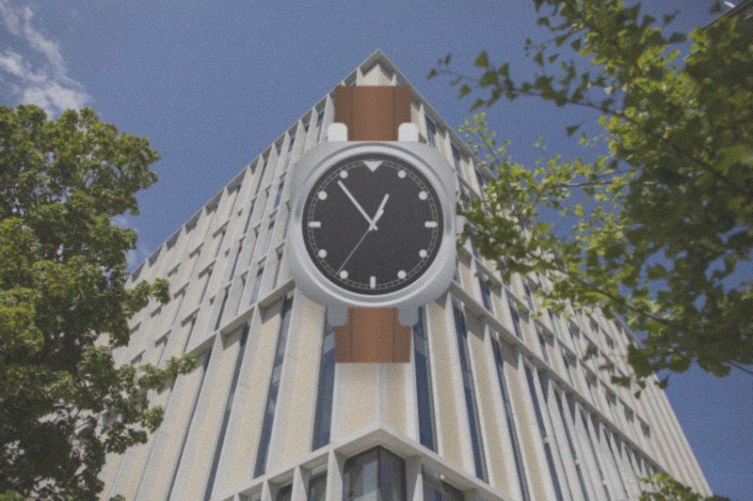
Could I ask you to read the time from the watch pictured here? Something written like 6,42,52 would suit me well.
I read 12,53,36
